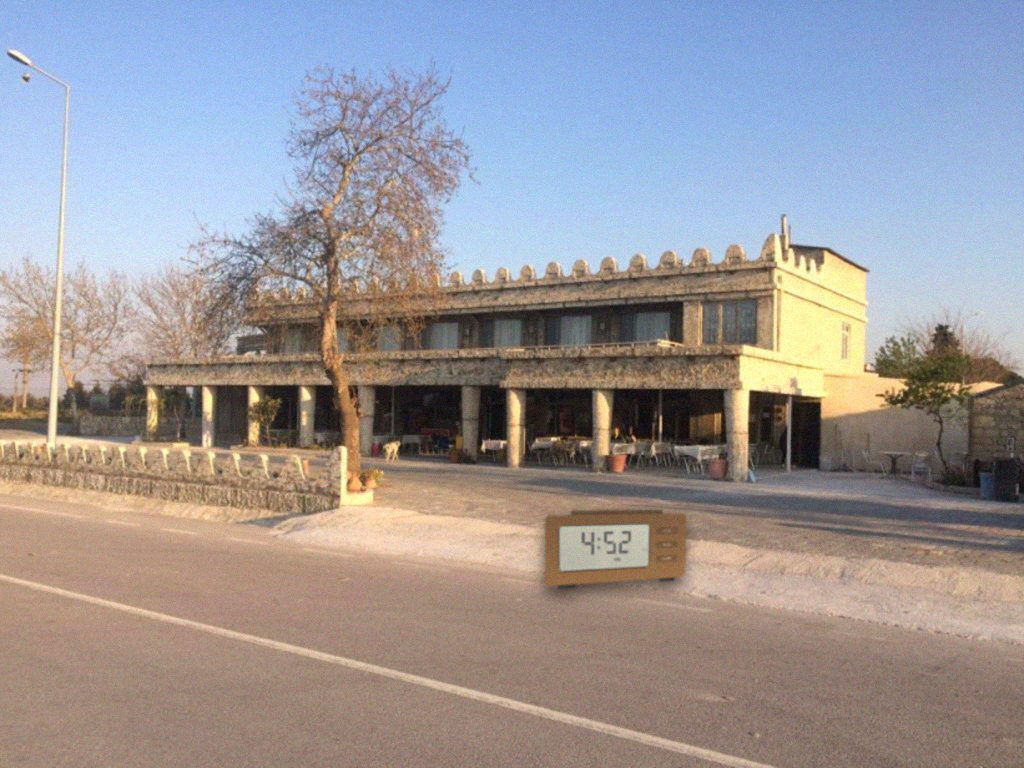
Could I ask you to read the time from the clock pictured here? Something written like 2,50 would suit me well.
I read 4,52
